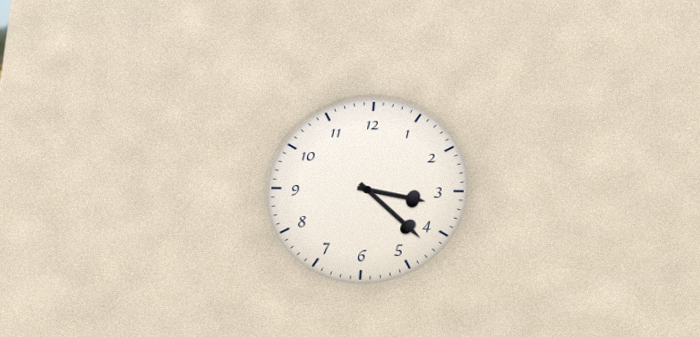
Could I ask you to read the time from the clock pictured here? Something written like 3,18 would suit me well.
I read 3,22
